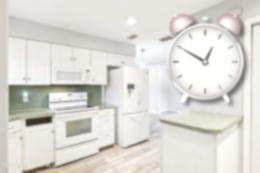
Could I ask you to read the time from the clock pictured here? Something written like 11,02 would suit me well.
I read 12,50
